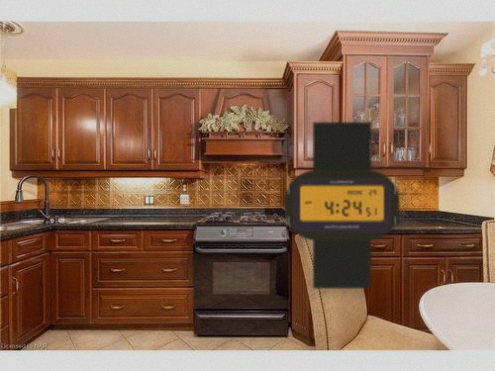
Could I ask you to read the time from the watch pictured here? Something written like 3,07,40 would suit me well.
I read 4,24,51
